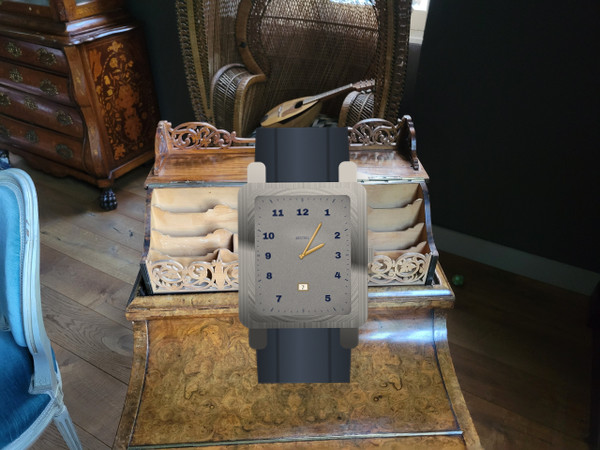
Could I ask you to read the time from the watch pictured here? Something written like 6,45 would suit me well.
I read 2,05
